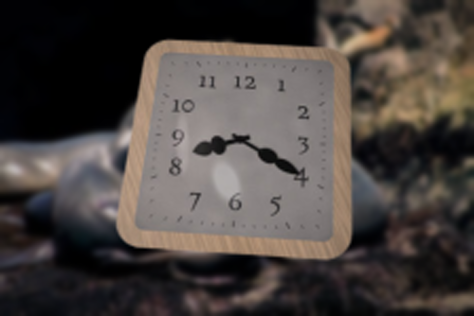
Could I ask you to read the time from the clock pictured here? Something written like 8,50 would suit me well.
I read 8,20
